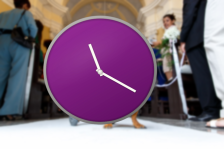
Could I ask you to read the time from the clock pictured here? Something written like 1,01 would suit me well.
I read 11,20
